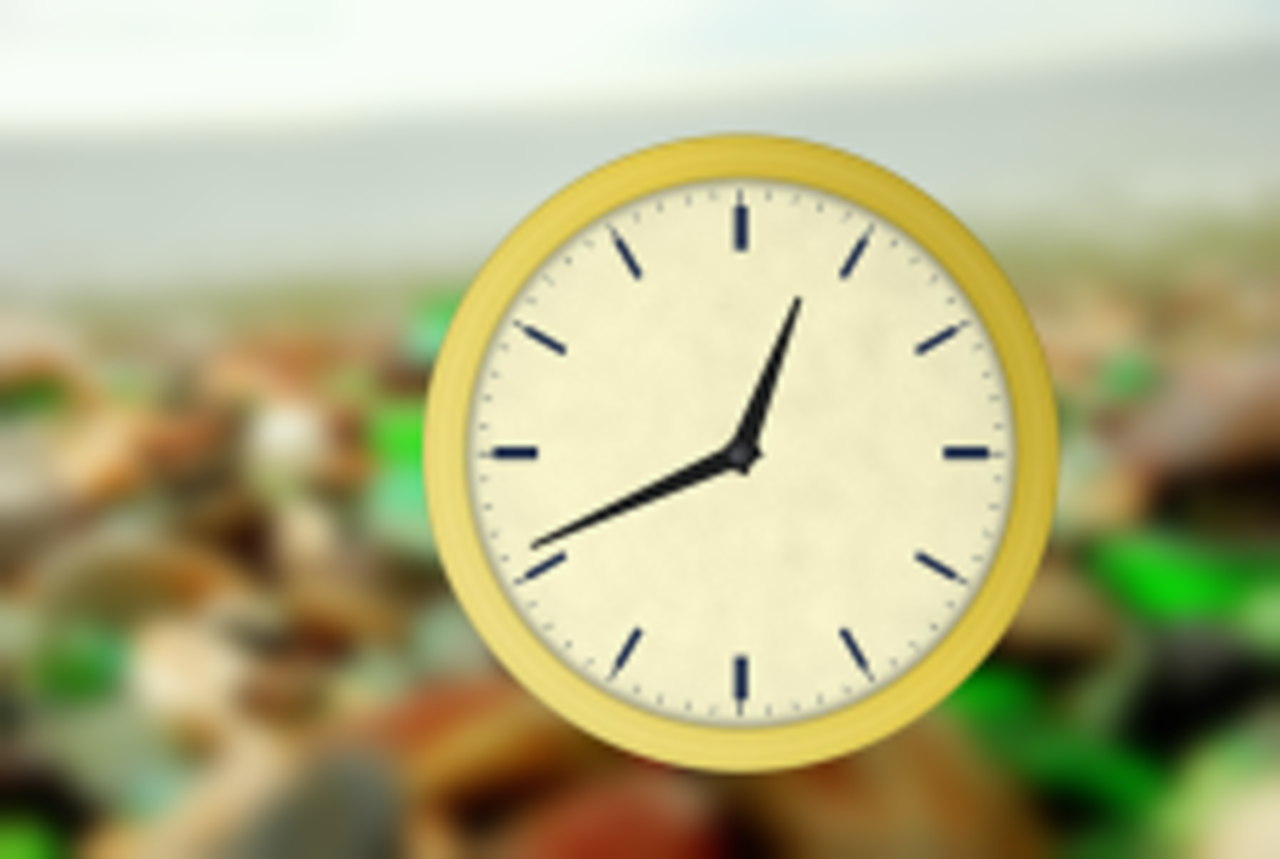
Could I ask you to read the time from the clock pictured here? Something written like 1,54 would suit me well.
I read 12,41
